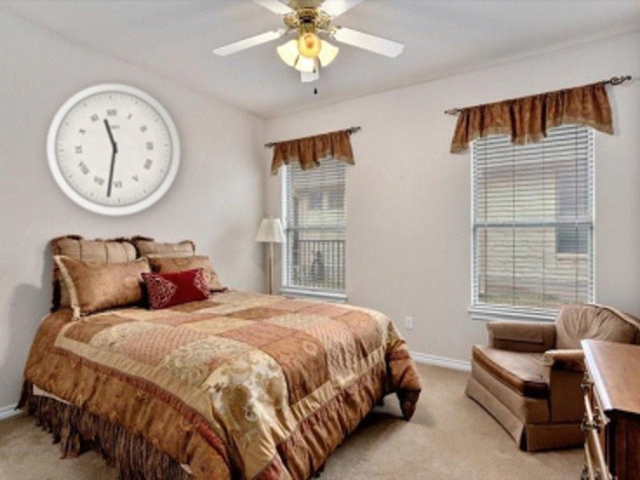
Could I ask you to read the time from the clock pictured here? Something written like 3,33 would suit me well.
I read 11,32
